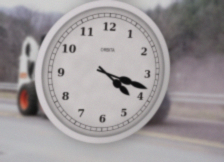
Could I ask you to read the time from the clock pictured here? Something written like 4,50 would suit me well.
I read 4,18
